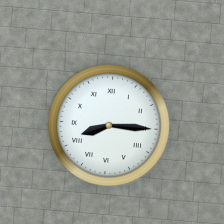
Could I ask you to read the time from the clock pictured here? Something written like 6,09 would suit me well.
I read 8,15
